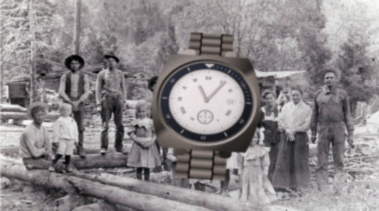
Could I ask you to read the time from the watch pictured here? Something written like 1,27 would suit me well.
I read 11,06
